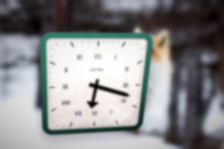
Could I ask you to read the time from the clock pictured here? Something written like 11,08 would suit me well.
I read 6,18
